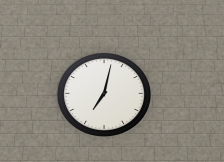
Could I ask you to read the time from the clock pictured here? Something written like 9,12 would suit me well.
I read 7,02
